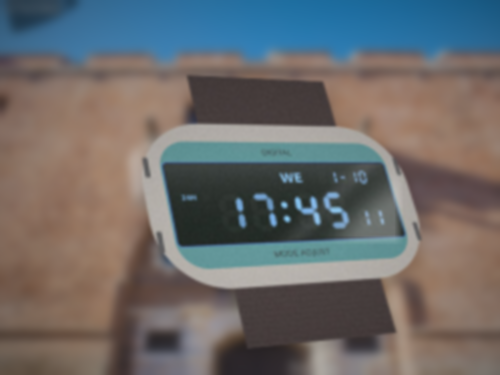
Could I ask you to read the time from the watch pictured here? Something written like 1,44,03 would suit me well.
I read 17,45,11
